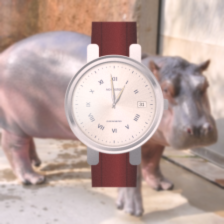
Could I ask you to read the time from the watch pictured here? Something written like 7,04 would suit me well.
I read 12,59
